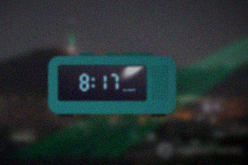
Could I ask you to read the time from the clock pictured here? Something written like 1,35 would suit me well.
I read 8,17
